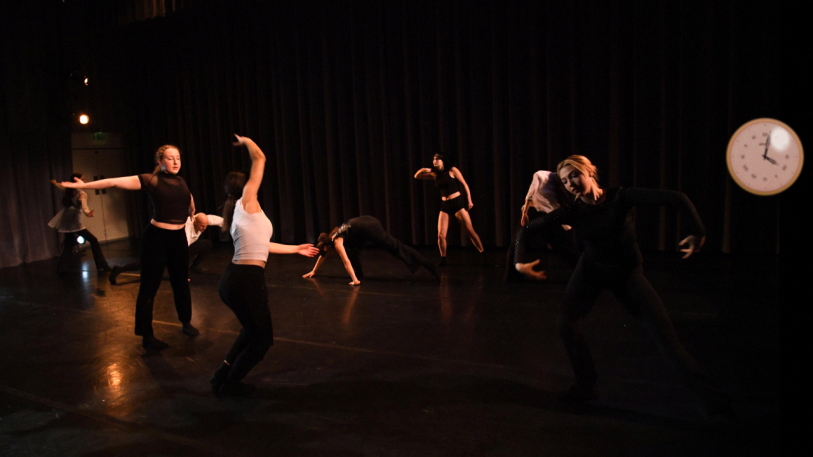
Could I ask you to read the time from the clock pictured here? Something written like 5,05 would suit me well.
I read 4,02
